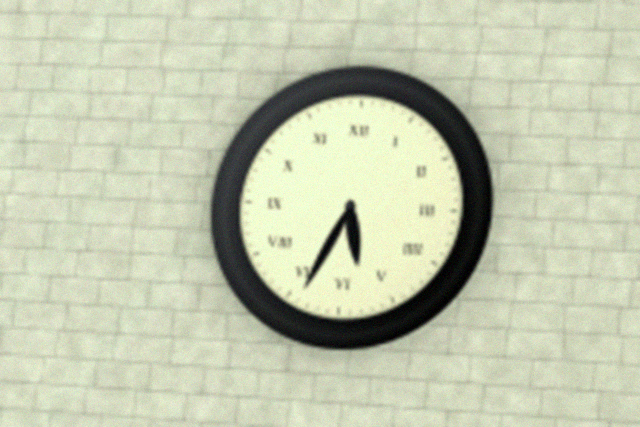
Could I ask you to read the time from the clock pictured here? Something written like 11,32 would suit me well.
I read 5,34
